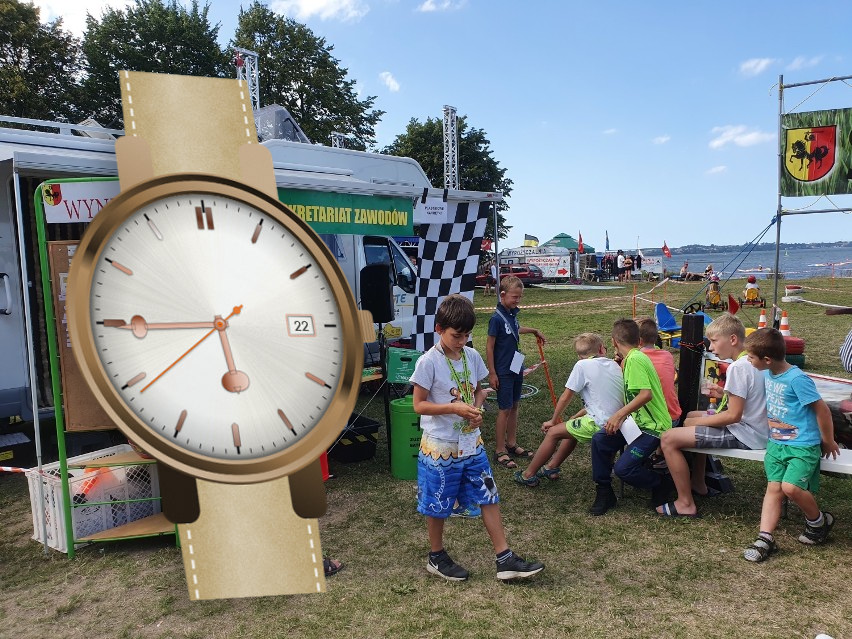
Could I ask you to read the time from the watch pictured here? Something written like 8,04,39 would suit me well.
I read 5,44,39
